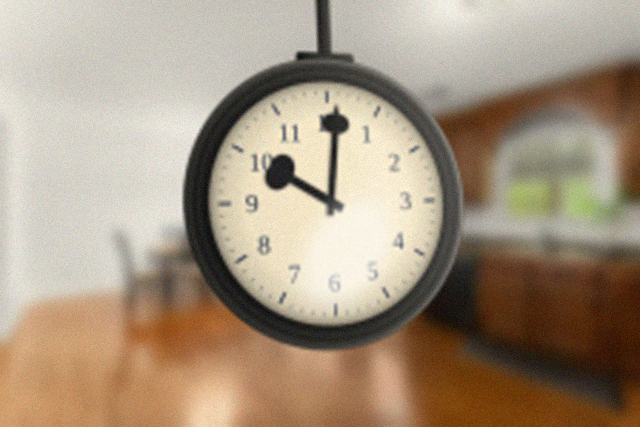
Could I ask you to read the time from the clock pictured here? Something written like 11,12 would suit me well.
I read 10,01
